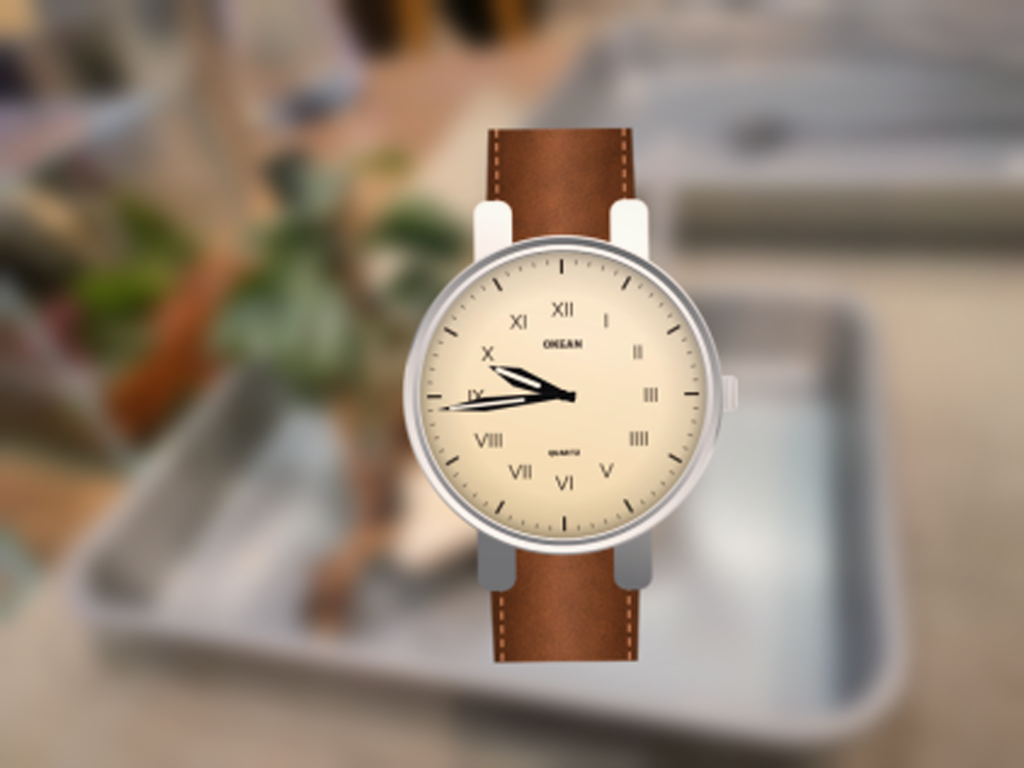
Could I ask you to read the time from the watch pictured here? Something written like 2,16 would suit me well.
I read 9,44
